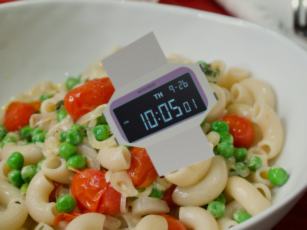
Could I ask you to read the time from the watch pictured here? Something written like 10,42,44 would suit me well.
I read 10,05,01
